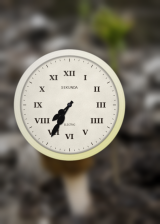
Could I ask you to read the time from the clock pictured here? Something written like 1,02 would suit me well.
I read 7,35
